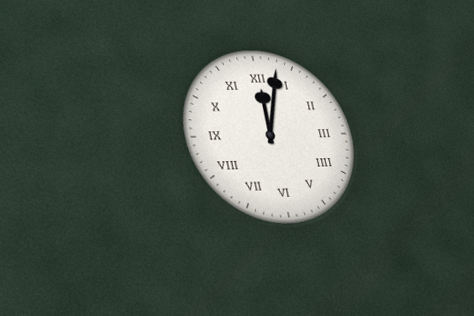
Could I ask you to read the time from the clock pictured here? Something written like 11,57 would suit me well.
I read 12,03
